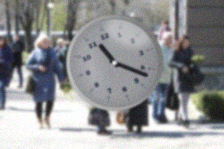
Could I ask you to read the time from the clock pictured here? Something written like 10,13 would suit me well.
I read 11,22
